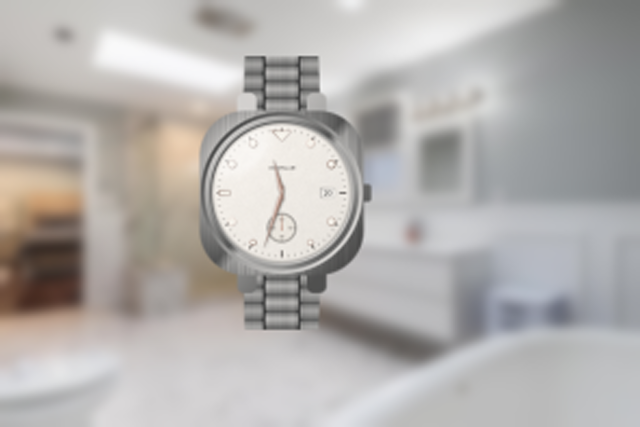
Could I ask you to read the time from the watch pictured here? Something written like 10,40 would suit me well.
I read 11,33
